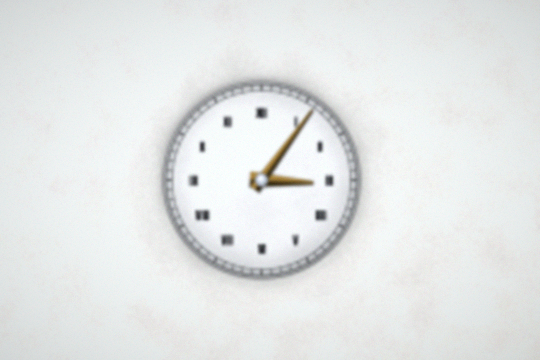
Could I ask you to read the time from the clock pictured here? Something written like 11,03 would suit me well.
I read 3,06
